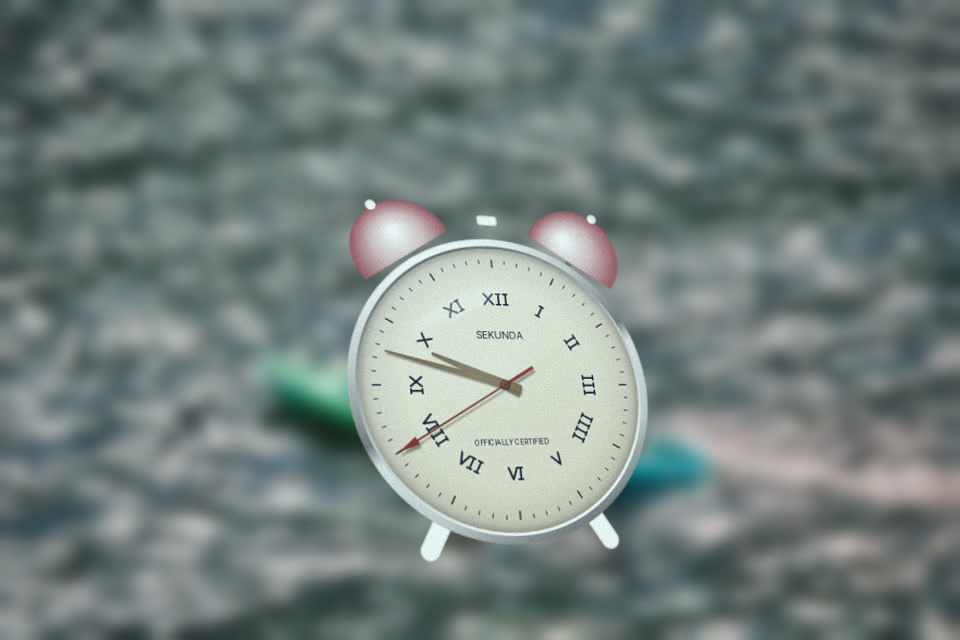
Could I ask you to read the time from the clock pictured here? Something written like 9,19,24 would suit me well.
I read 9,47,40
